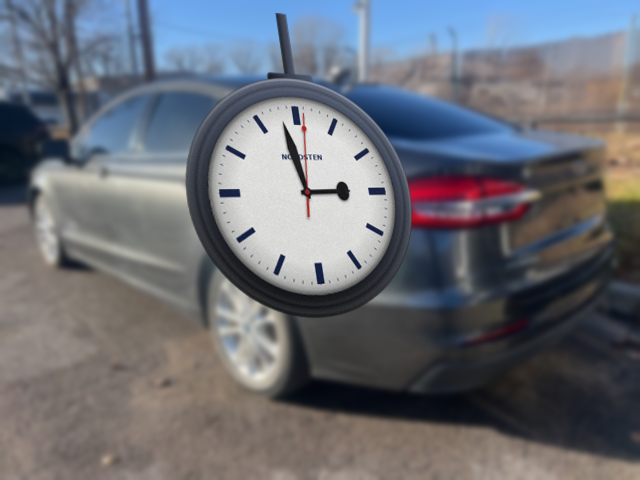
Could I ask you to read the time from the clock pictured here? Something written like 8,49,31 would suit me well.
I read 2,58,01
